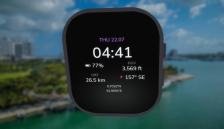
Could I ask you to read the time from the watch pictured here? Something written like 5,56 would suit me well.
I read 4,41
